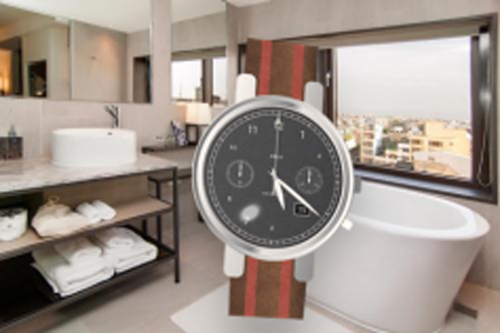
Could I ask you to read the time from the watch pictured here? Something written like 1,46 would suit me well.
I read 5,21
